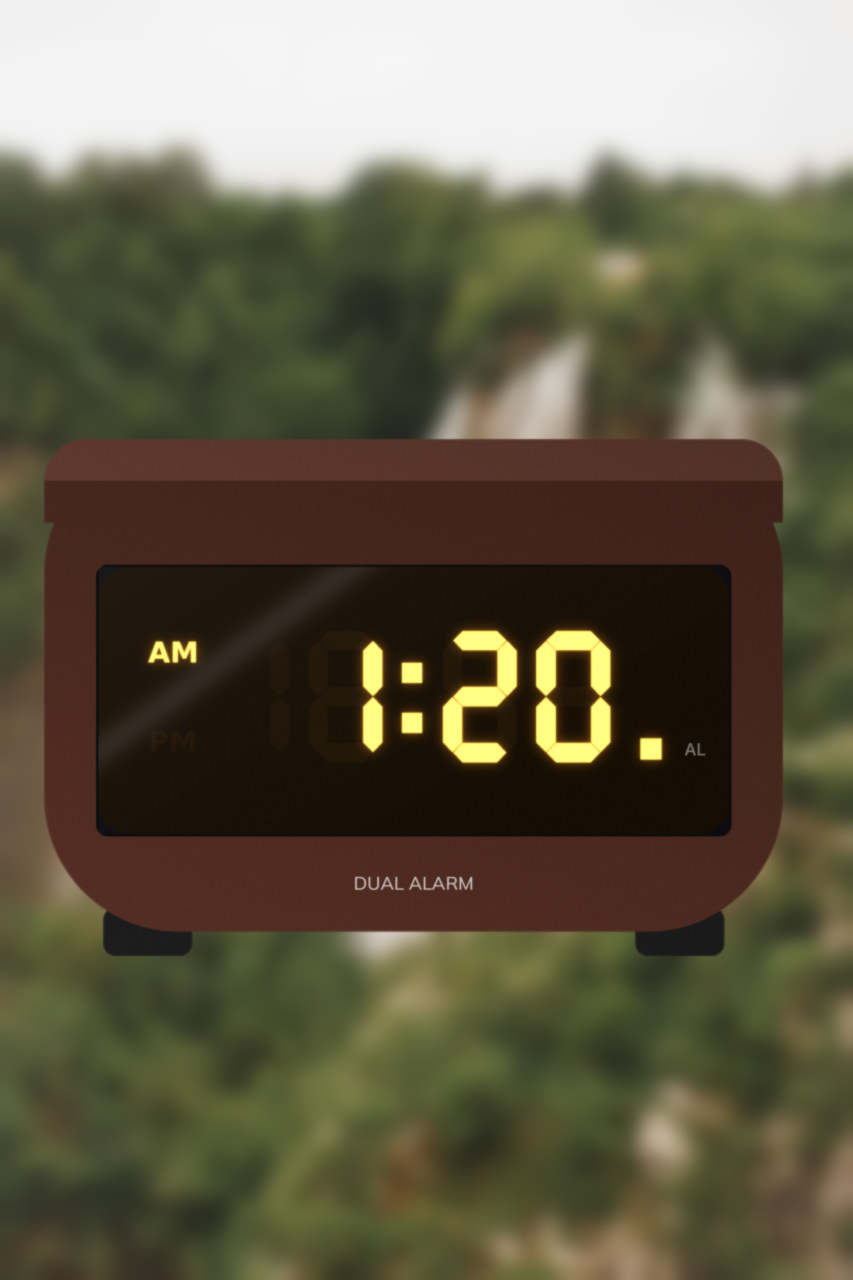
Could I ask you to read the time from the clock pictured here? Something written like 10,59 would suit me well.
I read 1,20
